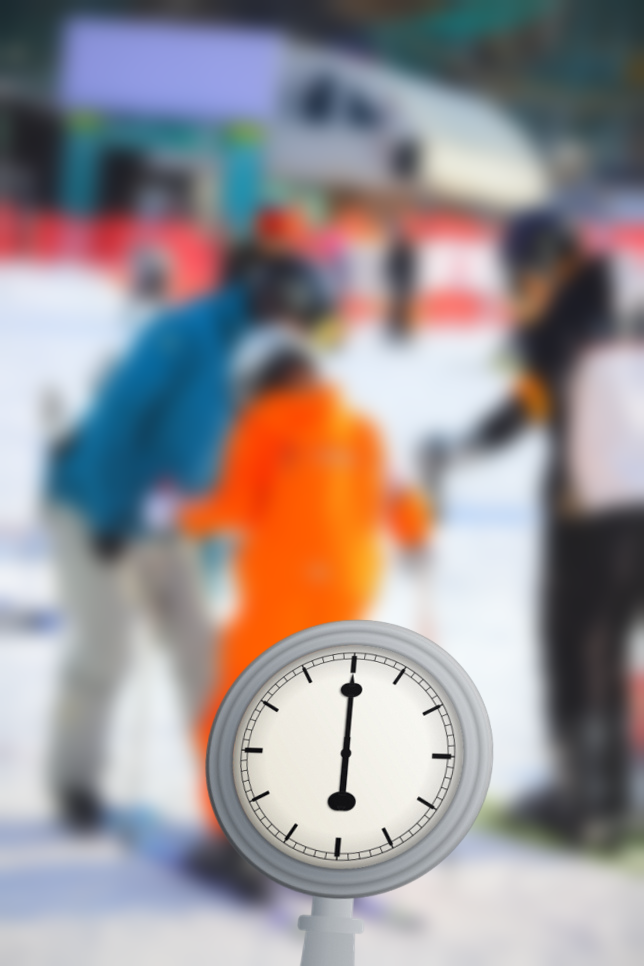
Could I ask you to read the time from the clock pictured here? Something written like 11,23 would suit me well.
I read 6,00
